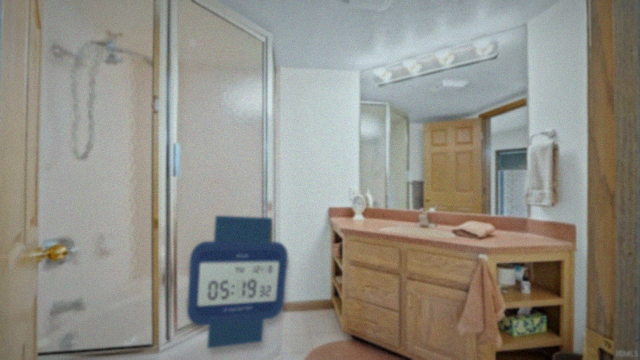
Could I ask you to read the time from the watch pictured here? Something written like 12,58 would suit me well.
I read 5,19
